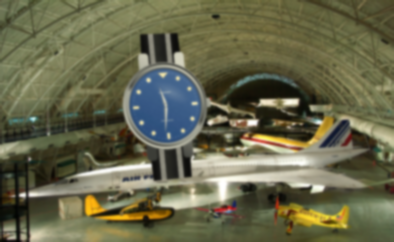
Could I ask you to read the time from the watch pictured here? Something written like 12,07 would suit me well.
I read 11,31
